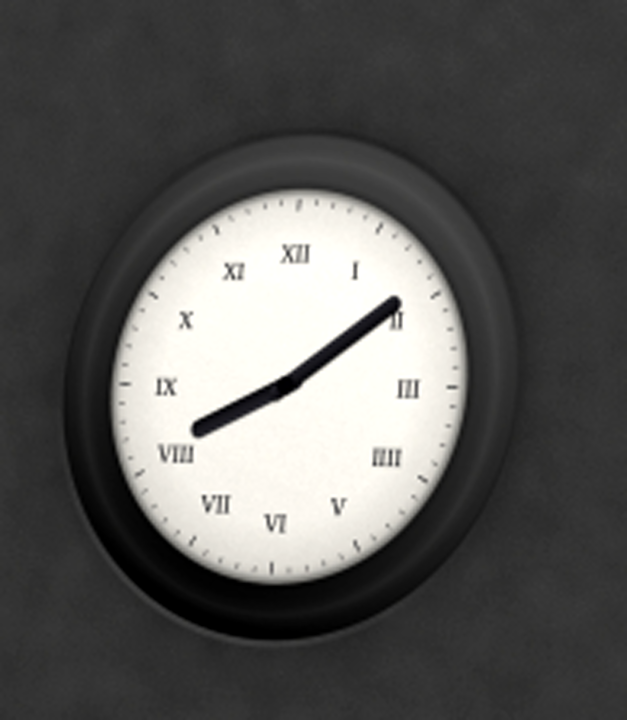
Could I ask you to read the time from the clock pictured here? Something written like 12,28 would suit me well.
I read 8,09
